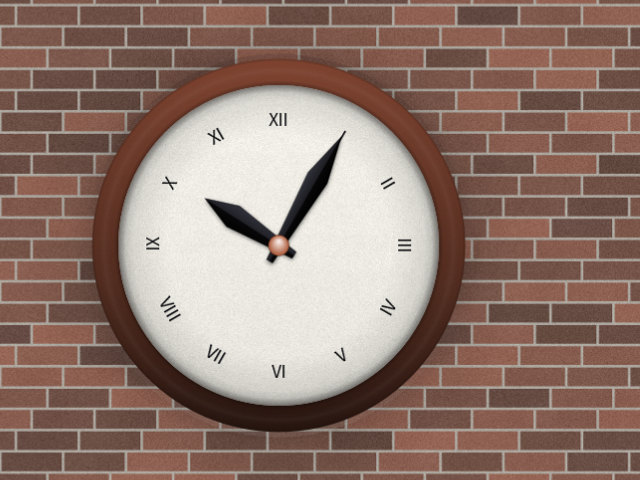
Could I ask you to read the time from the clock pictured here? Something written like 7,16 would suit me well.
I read 10,05
